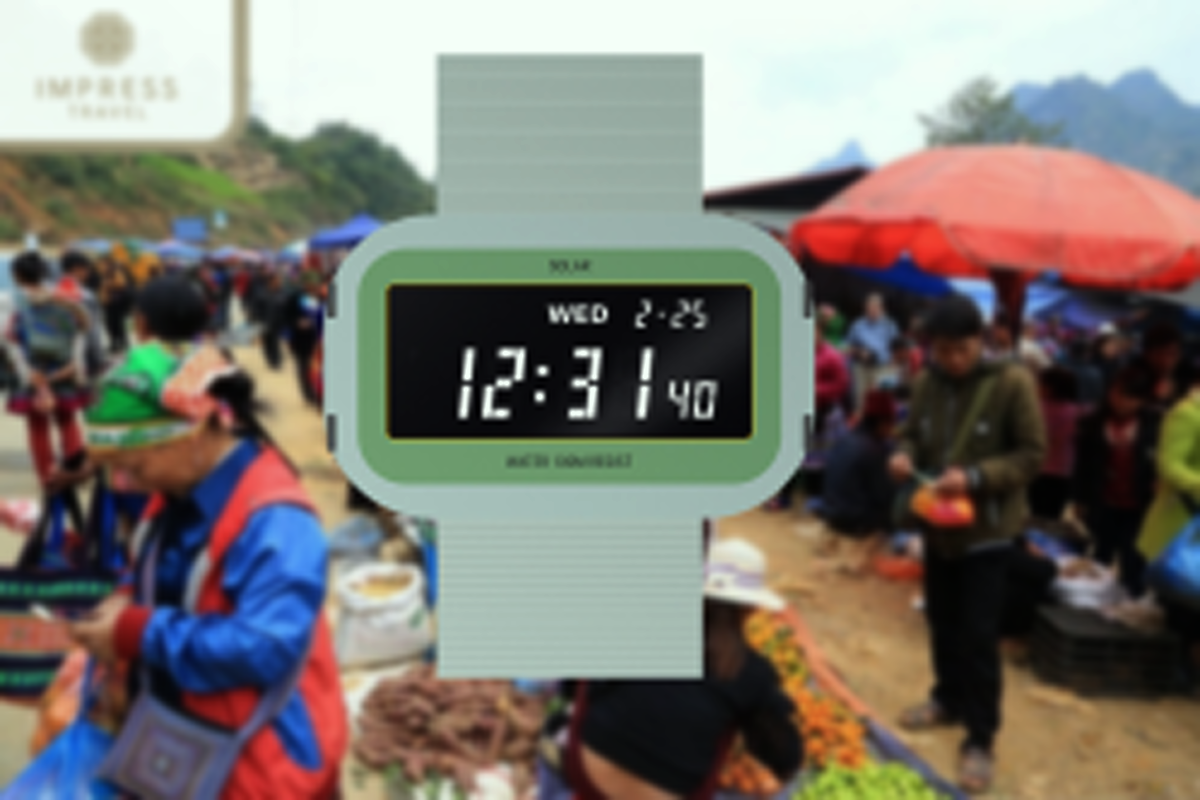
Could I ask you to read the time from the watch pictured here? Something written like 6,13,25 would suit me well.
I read 12,31,40
